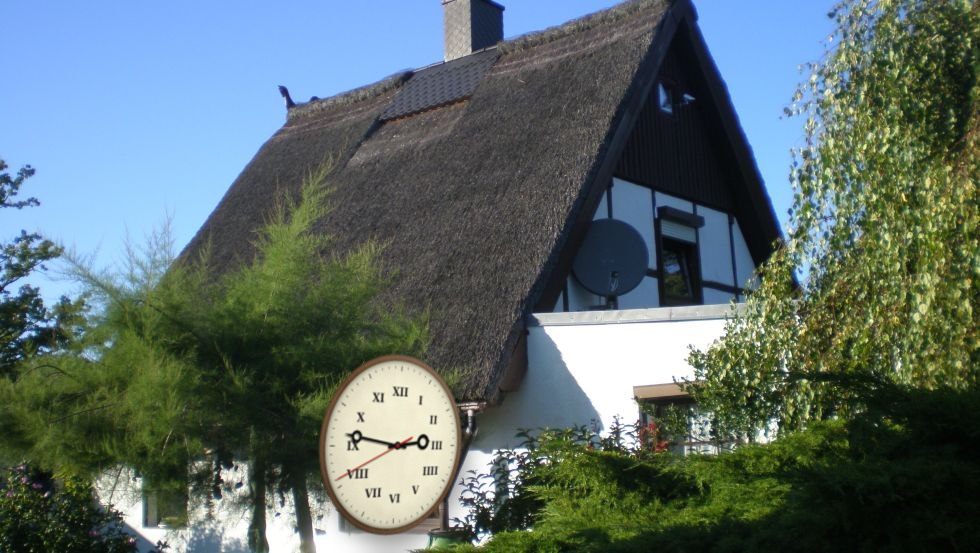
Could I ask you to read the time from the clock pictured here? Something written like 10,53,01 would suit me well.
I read 2,46,41
